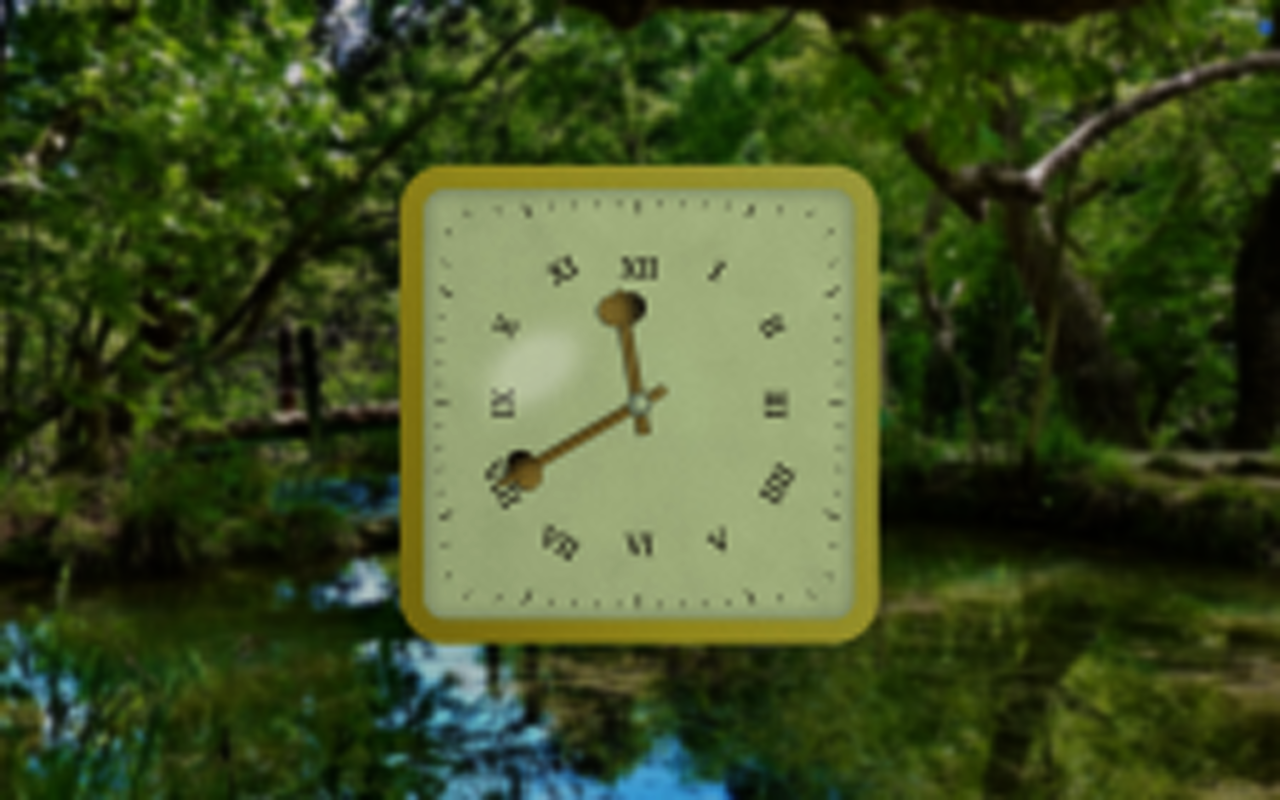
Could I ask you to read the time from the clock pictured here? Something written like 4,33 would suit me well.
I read 11,40
